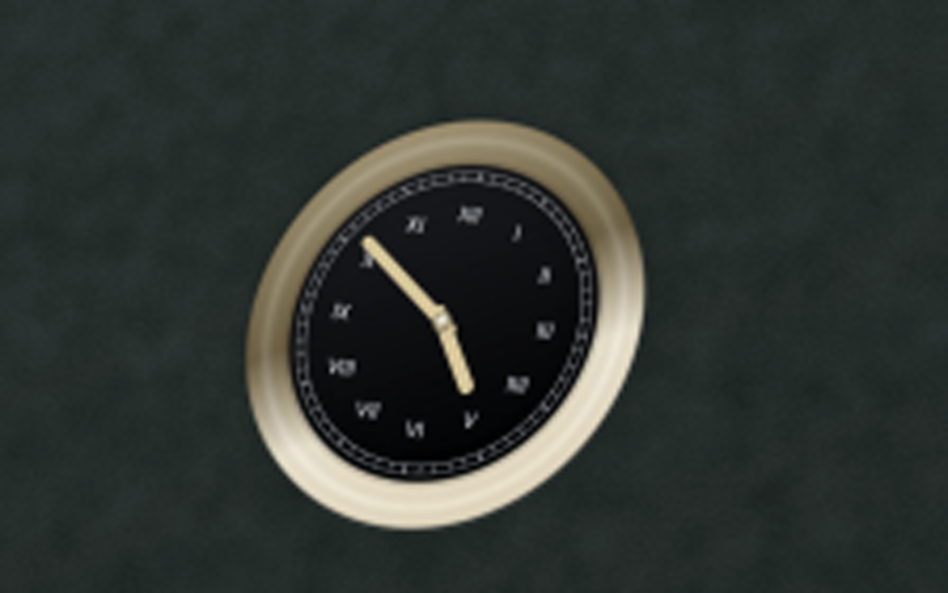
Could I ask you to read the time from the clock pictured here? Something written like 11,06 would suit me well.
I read 4,51
